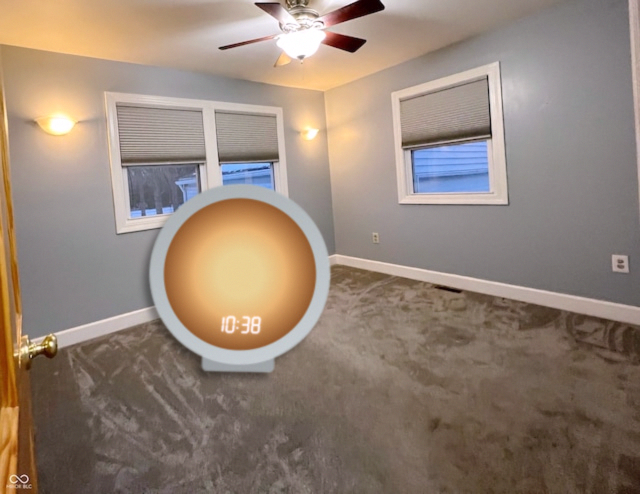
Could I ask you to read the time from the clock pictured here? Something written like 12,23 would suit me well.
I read 10,38
